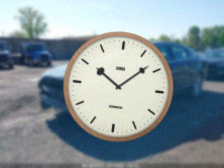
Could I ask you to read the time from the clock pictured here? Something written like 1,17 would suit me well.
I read 10,08
